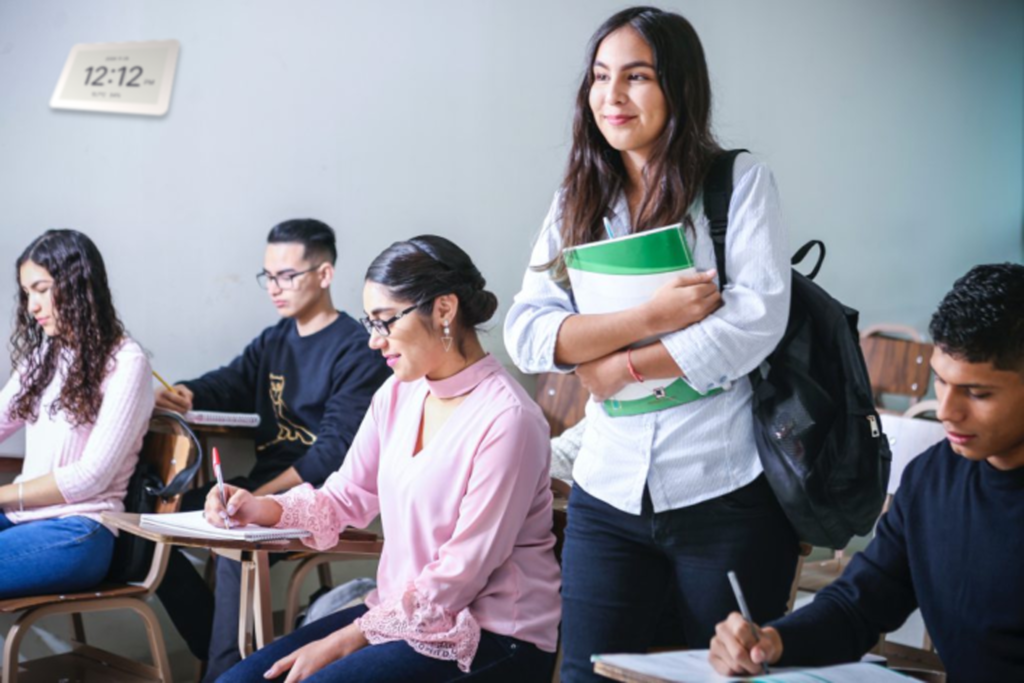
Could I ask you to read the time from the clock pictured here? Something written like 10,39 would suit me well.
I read 12,12
